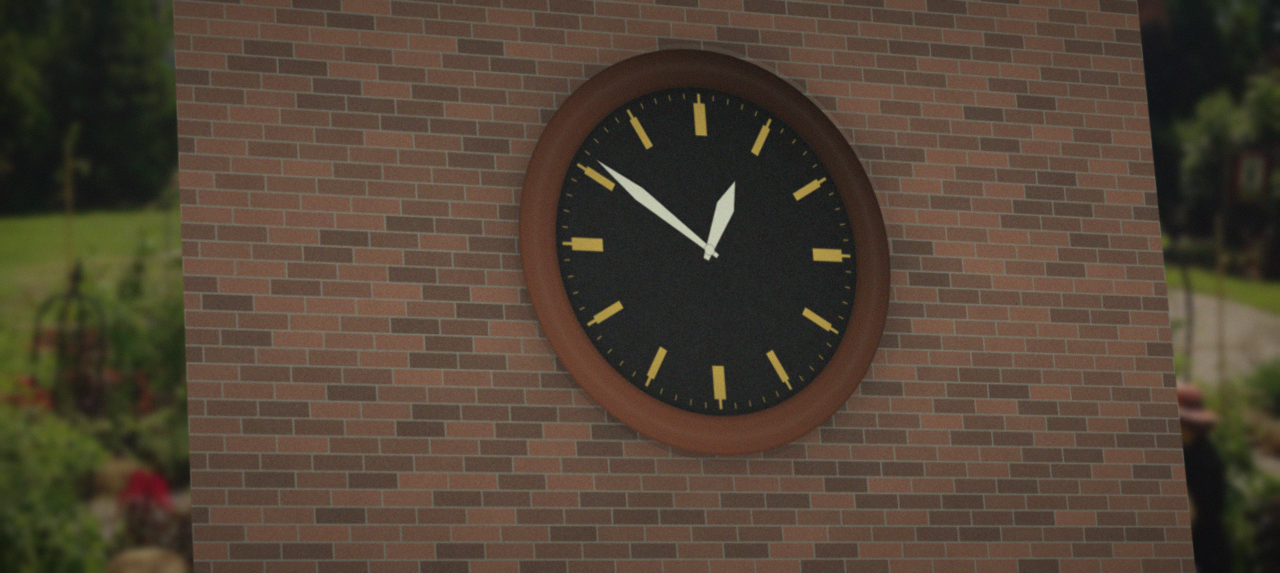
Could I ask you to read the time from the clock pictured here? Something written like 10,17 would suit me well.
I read 12,51
